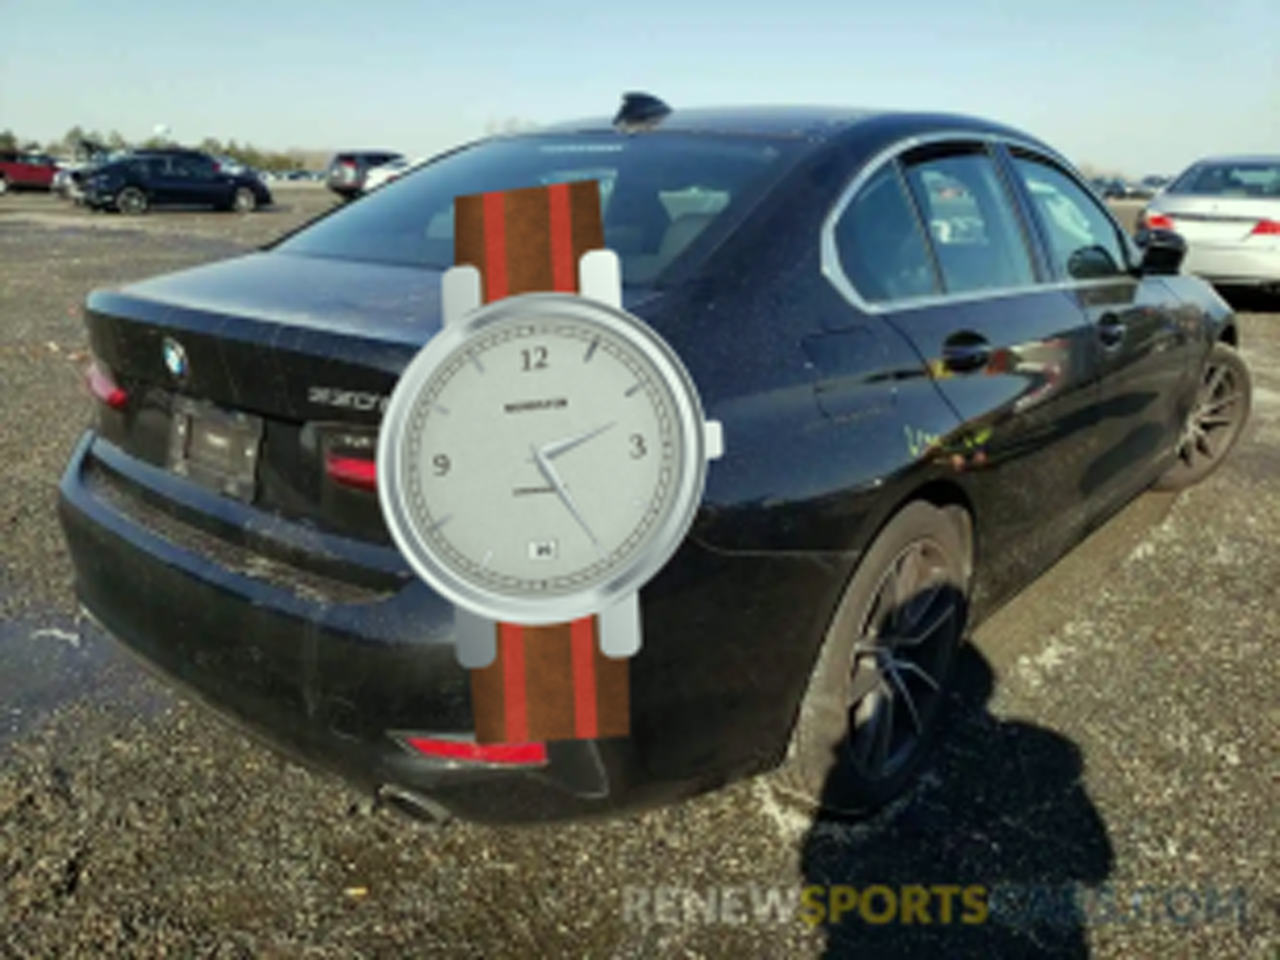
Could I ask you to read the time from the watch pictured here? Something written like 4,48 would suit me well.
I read 2,25
